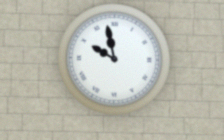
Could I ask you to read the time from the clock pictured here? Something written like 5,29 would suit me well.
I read 9,58
